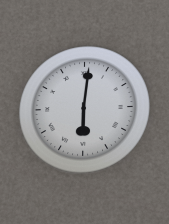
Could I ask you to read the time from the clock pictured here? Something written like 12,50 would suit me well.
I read 6,01
